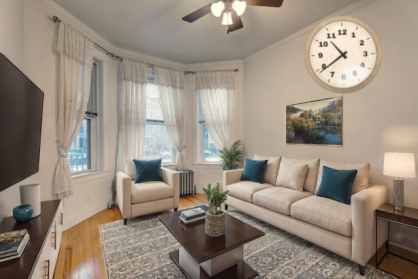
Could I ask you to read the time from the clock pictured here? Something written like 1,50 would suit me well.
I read 10,39
